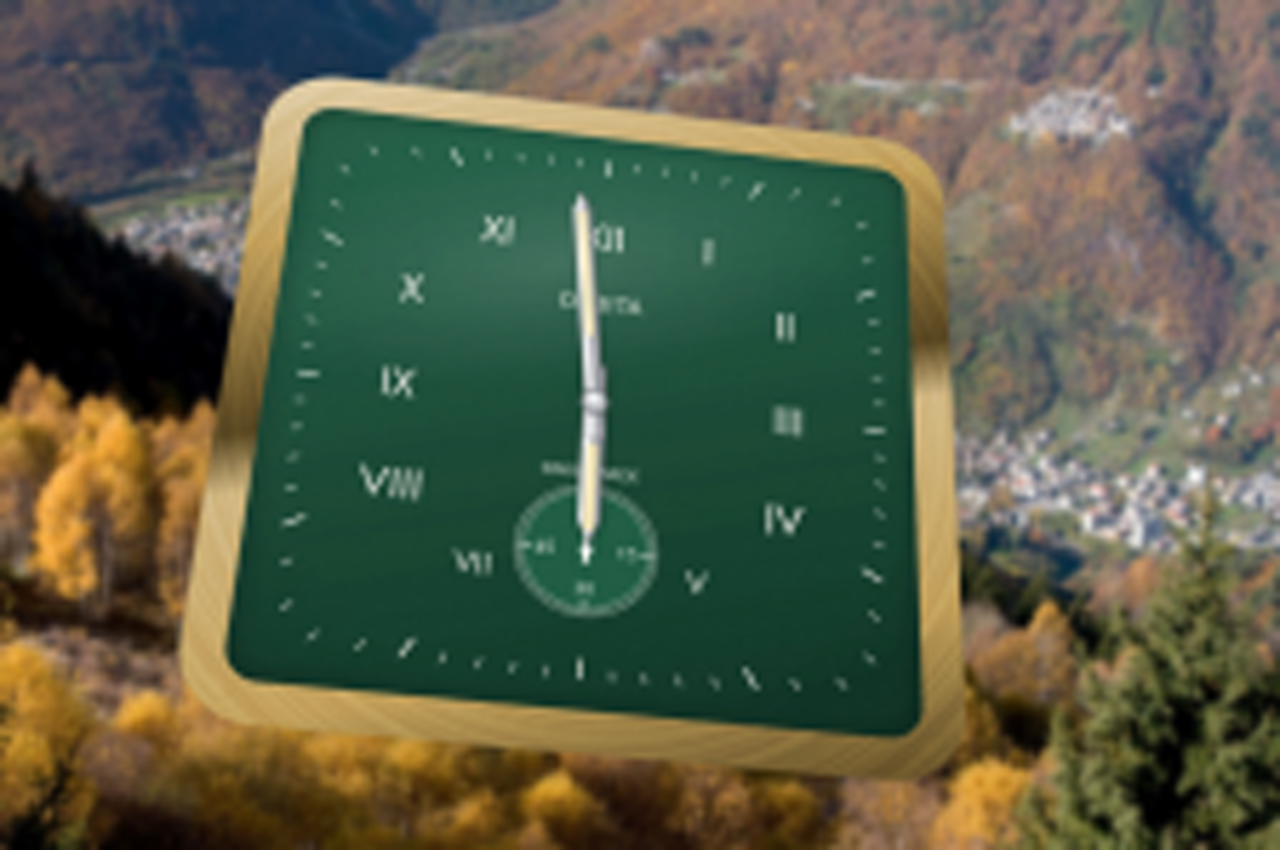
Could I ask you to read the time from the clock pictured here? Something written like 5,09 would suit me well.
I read 5,59
